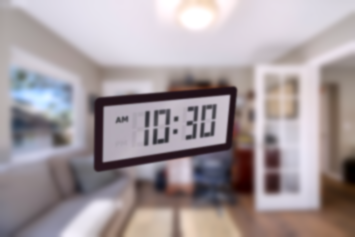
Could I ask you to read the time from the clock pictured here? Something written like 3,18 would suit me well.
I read 10,30
